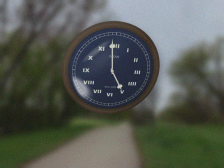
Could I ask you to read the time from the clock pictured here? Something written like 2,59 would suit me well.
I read 4,59
